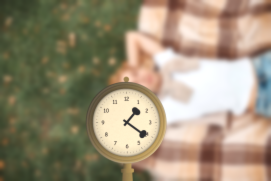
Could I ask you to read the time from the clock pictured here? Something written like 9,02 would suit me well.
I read 1,21
